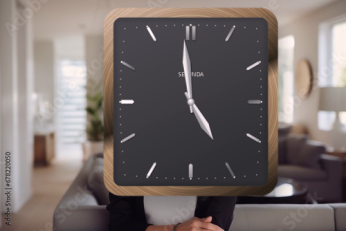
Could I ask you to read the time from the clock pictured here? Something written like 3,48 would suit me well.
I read 4,59
